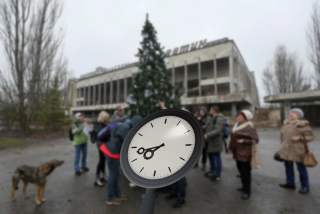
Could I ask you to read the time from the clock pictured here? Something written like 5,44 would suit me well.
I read 7,43
